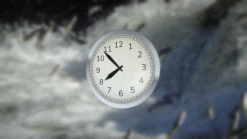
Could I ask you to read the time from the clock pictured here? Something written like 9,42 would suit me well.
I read 7,53
